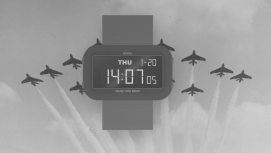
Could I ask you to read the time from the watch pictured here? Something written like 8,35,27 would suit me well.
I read 14,07,05
